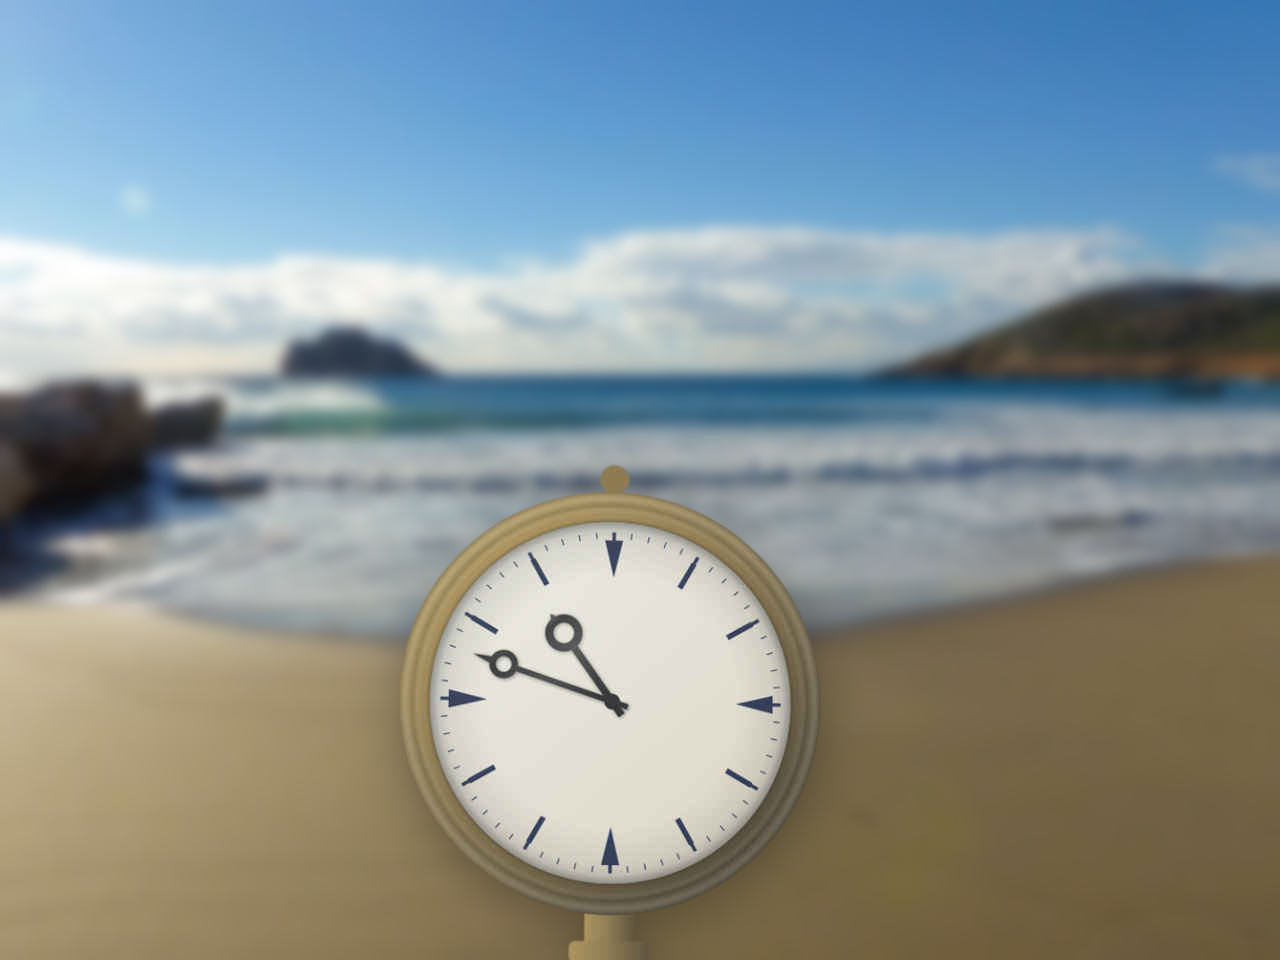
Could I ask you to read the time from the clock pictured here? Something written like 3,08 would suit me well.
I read 10,48
